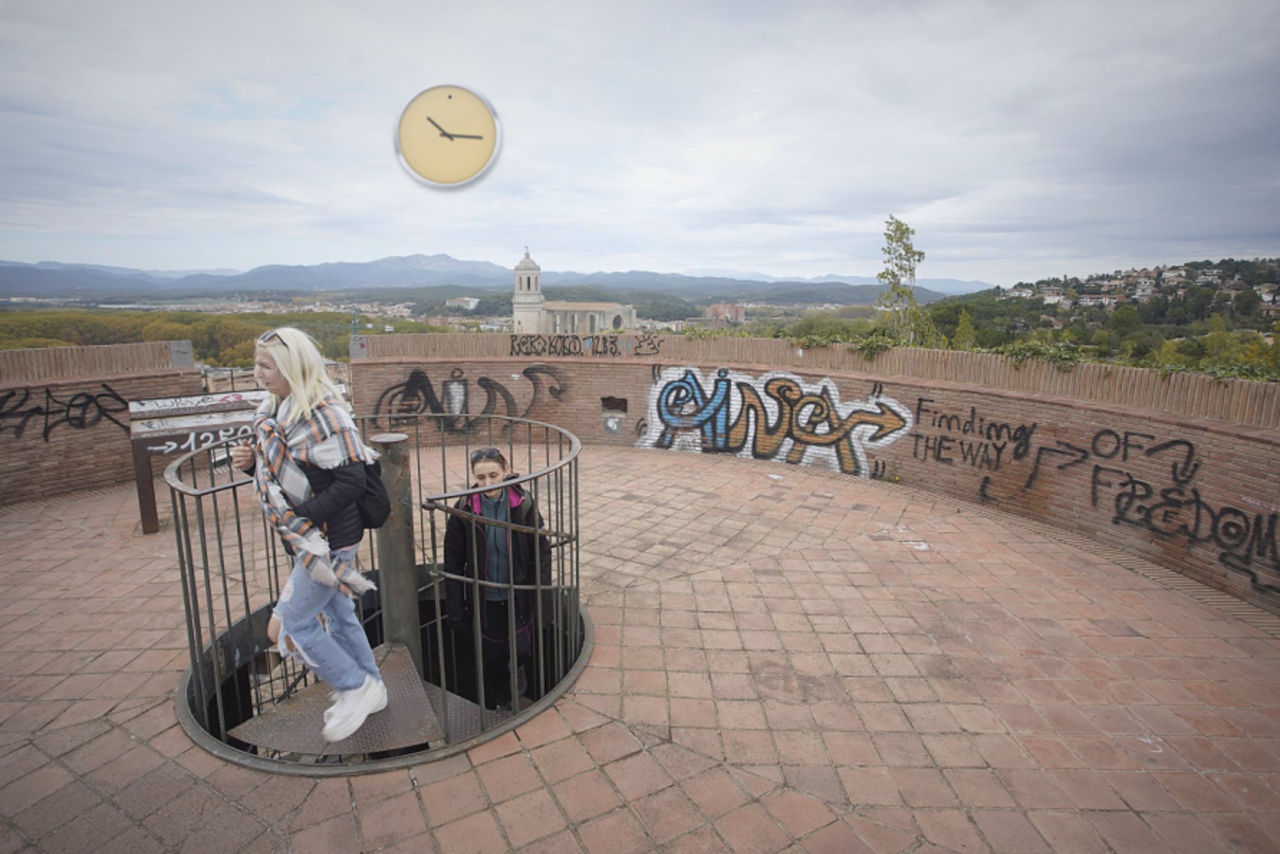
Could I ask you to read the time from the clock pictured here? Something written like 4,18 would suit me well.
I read 10,15
